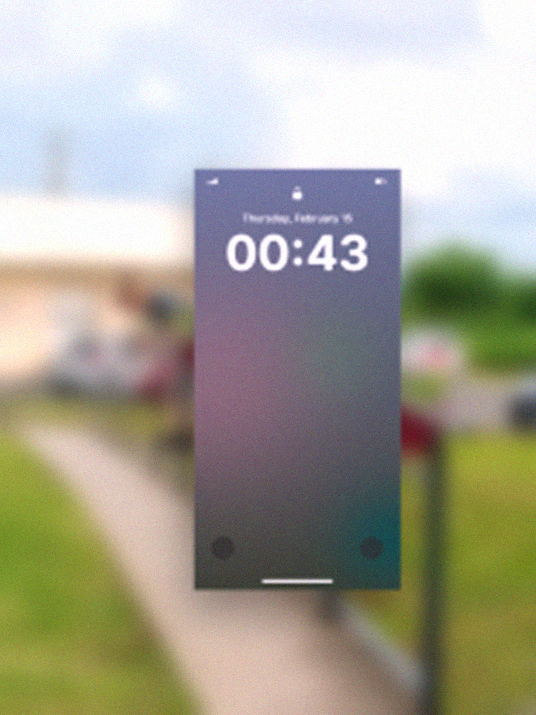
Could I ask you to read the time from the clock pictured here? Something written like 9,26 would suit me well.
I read 0,43
